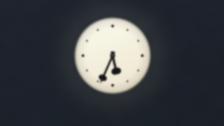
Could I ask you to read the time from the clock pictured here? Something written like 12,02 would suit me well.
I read 5,34
